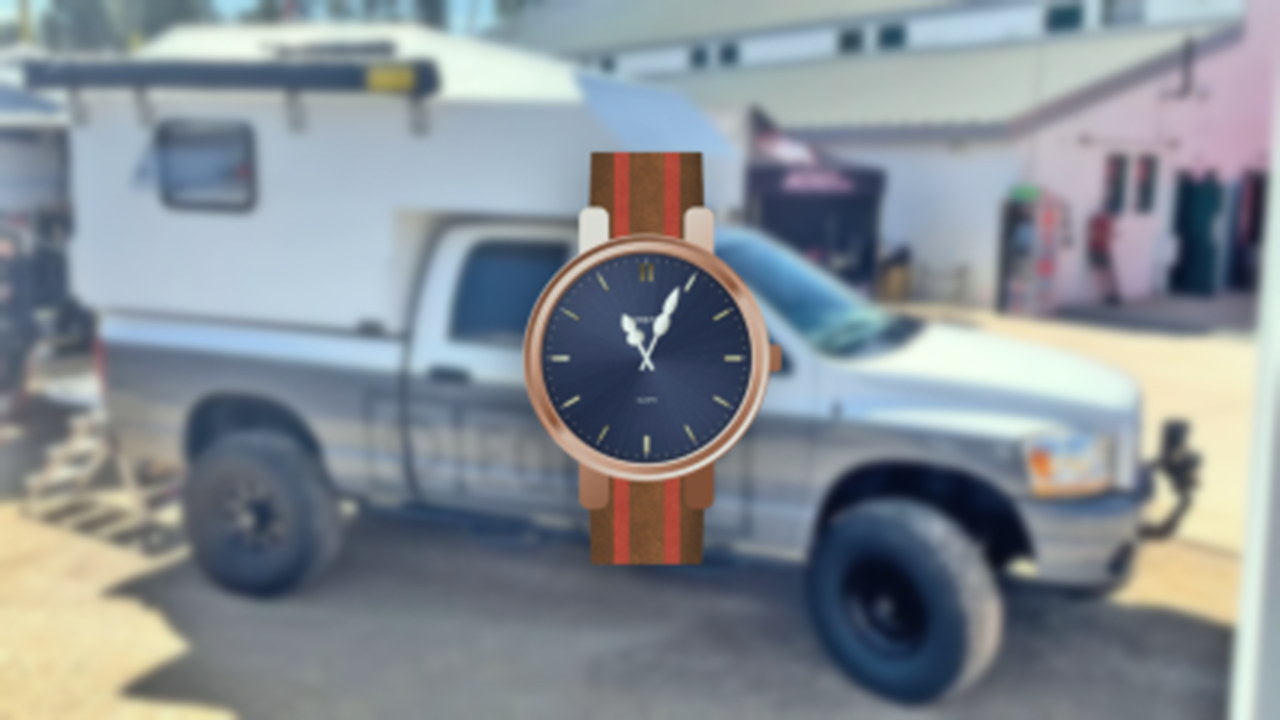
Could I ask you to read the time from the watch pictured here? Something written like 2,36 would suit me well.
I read 11,04
